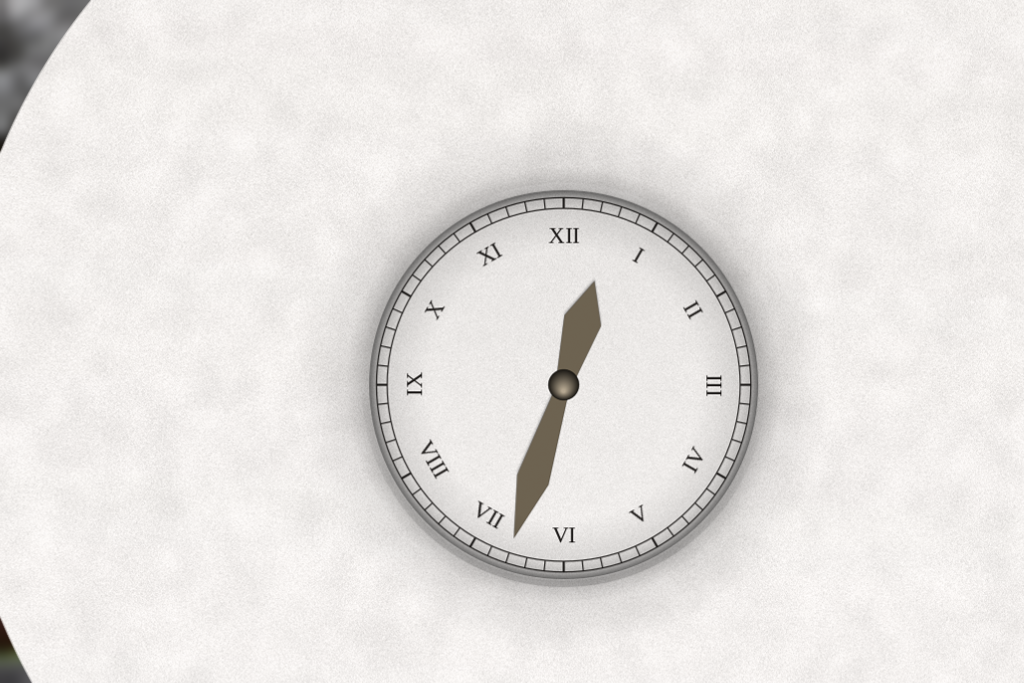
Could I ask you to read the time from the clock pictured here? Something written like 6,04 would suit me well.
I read 12,33
